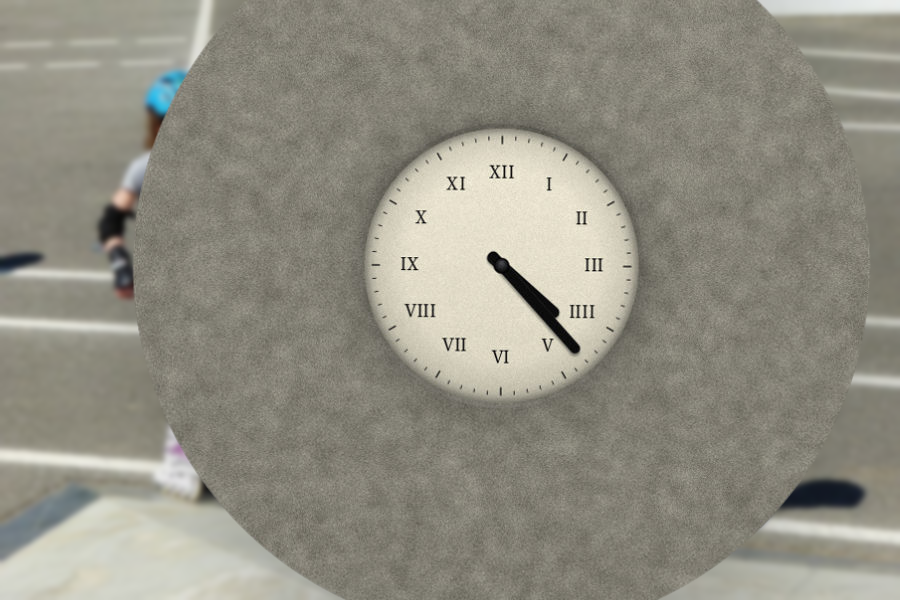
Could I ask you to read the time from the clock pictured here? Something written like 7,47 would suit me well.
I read 4,23
